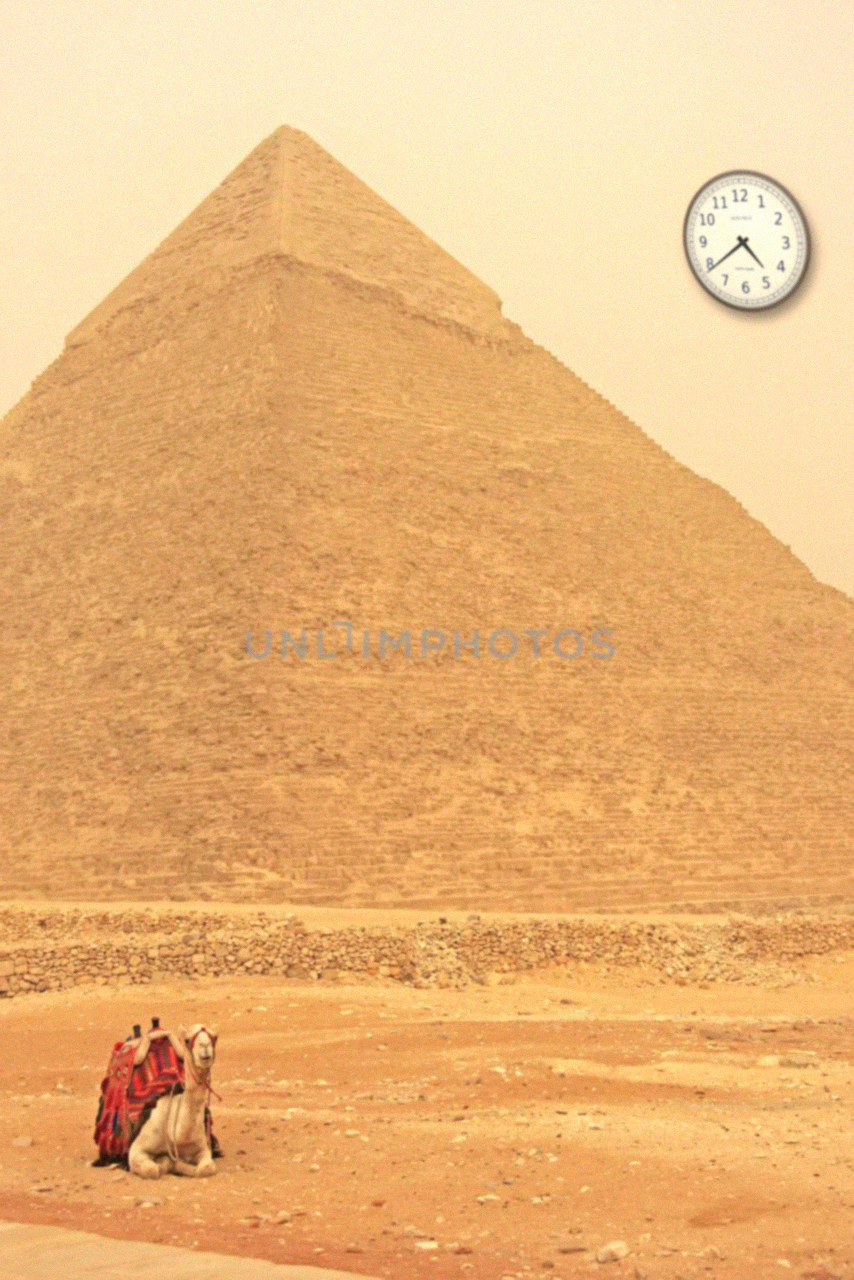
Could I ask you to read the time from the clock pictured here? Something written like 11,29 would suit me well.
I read 4,39
